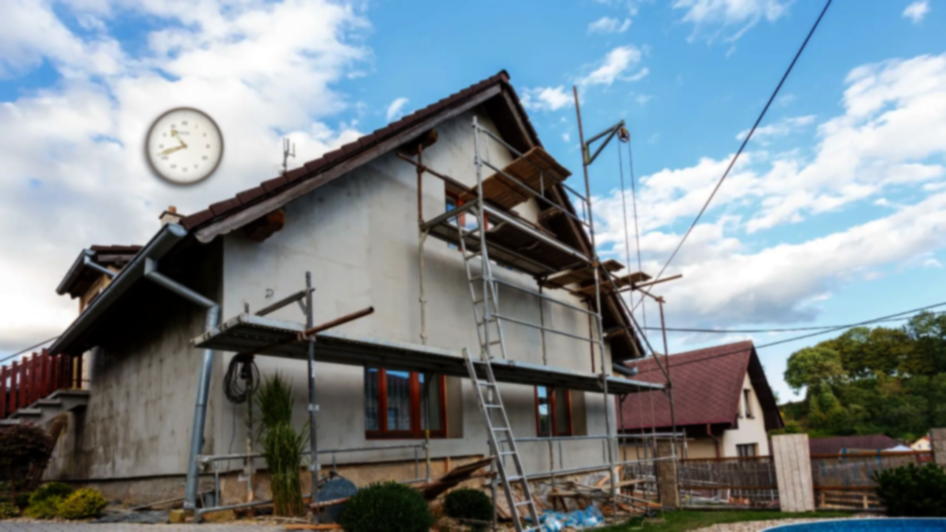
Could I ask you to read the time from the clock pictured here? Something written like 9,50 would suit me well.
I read 10,42
